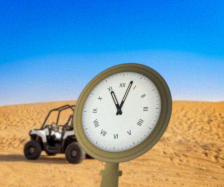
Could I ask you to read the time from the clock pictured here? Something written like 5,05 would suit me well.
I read 11,03
